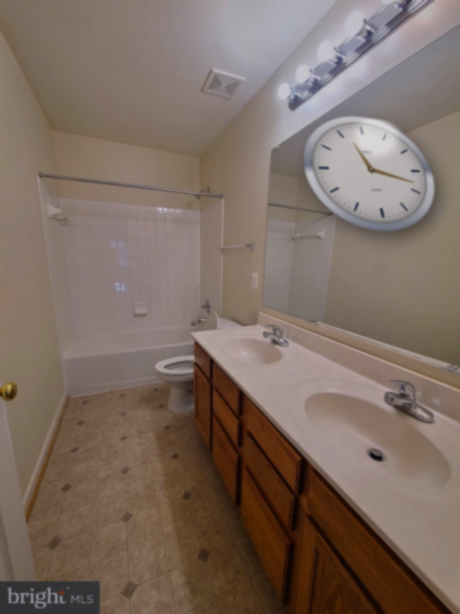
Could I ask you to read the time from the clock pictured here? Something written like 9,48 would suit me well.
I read 11,18
